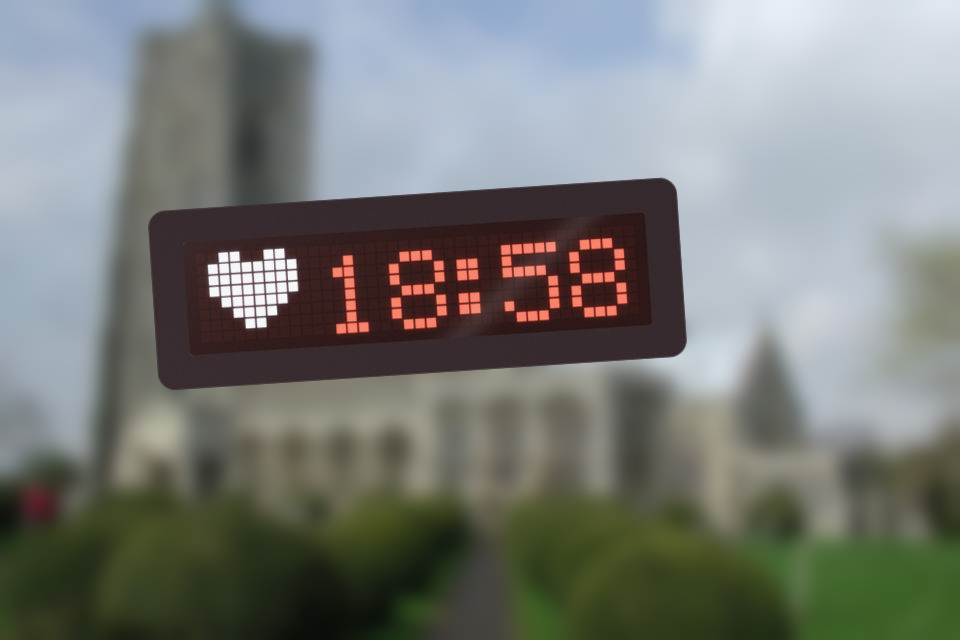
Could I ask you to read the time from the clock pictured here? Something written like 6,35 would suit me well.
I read 18,58
